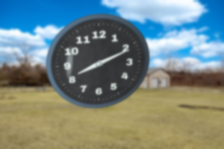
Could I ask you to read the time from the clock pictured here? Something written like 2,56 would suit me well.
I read 8,11
